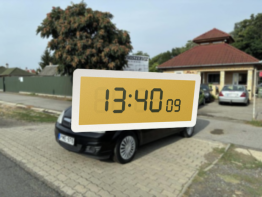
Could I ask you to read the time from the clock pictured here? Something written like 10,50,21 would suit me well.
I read 13,40,09
